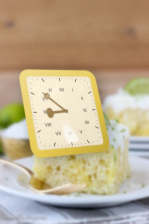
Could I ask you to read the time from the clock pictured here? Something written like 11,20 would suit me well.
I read 8,52
